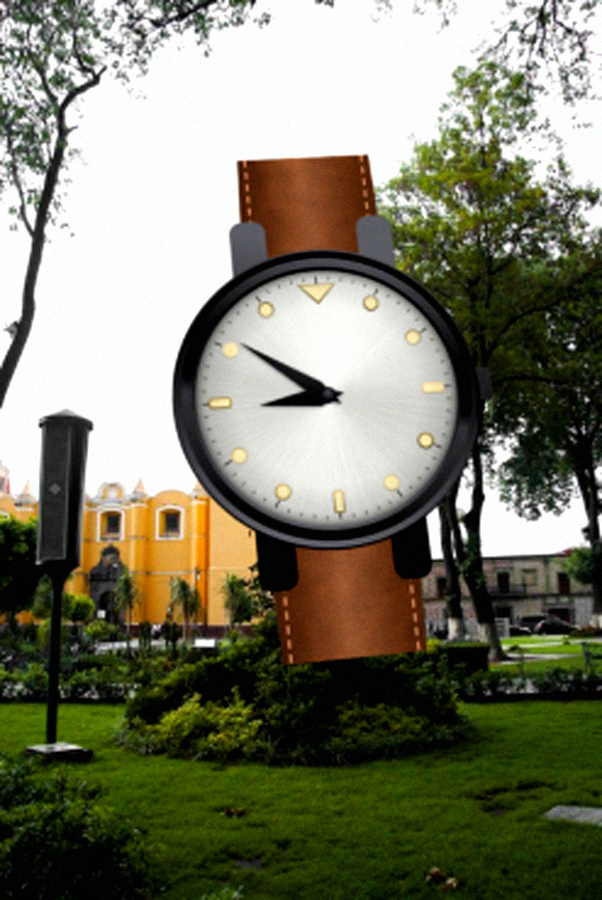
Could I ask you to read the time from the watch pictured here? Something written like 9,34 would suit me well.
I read 8,51
